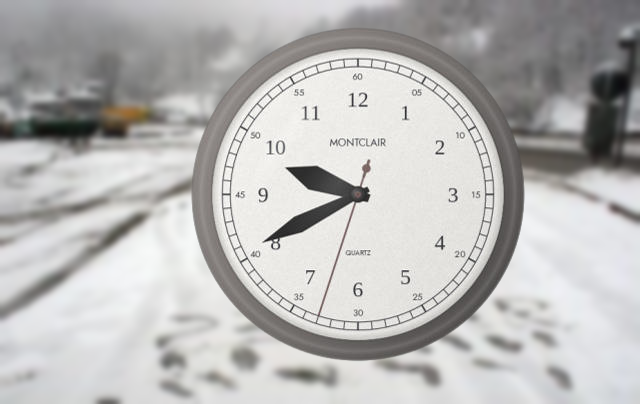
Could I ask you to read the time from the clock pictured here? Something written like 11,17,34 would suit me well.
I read 9,40,33
